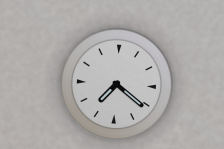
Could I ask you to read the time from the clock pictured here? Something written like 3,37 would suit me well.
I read 7,21
